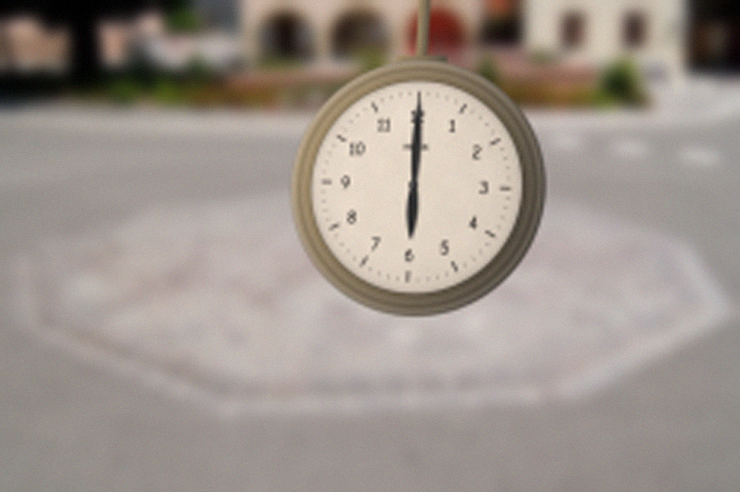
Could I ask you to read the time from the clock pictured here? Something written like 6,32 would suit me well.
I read 6,00
